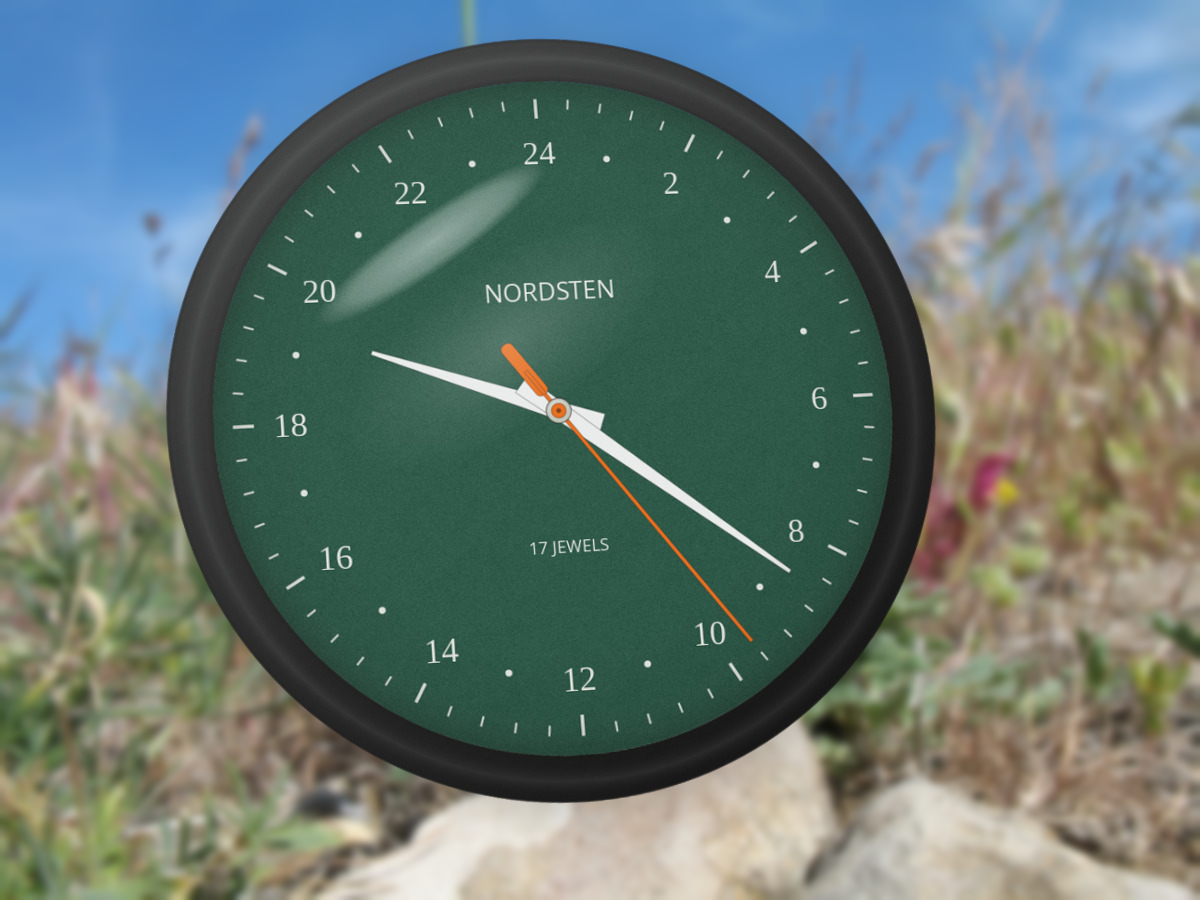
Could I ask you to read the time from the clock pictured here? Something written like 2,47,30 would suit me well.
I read 19,21,24
